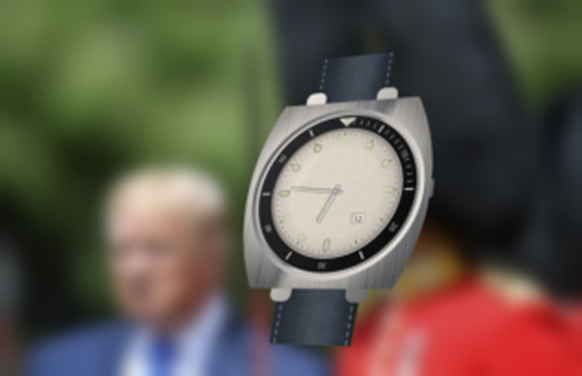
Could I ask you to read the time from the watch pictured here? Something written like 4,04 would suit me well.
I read 6,46
